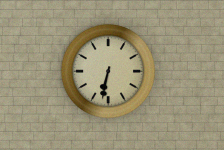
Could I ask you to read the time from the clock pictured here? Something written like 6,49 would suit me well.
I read 6,32
